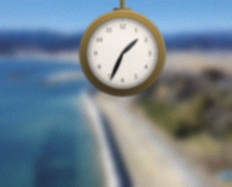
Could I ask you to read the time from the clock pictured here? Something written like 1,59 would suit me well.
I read 1,34
